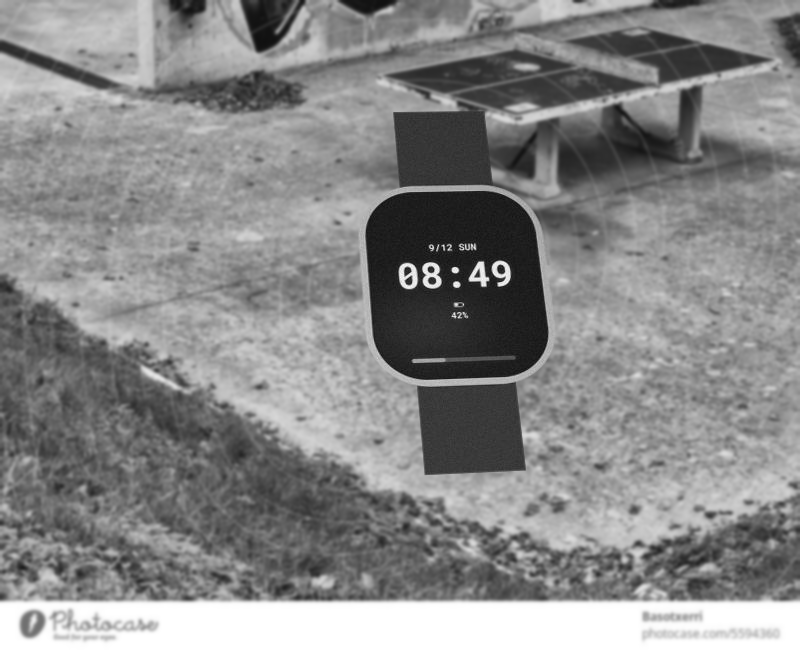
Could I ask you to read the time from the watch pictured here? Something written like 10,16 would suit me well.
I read 8,49
